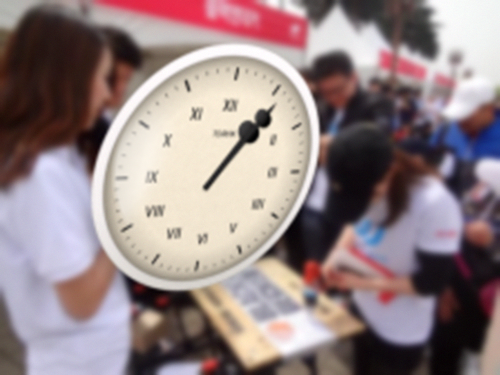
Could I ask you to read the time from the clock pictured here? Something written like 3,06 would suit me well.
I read 1,06
